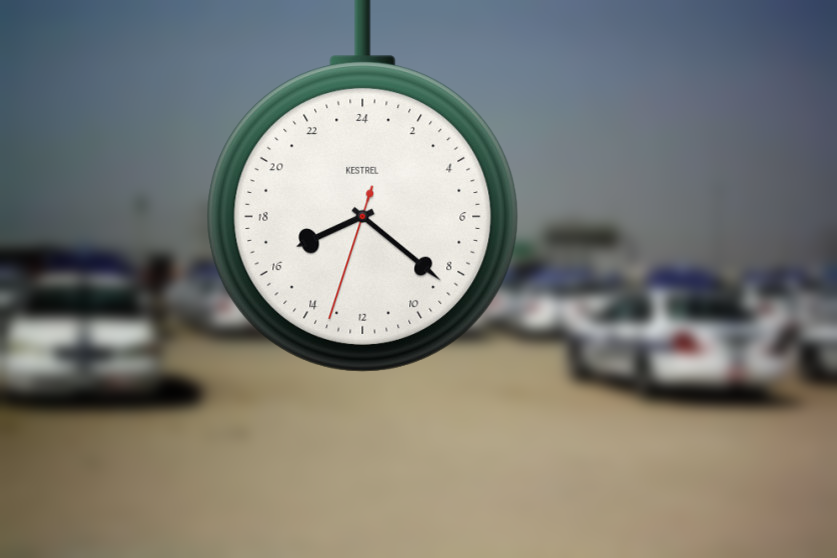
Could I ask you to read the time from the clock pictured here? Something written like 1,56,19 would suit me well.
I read 16,21,33
